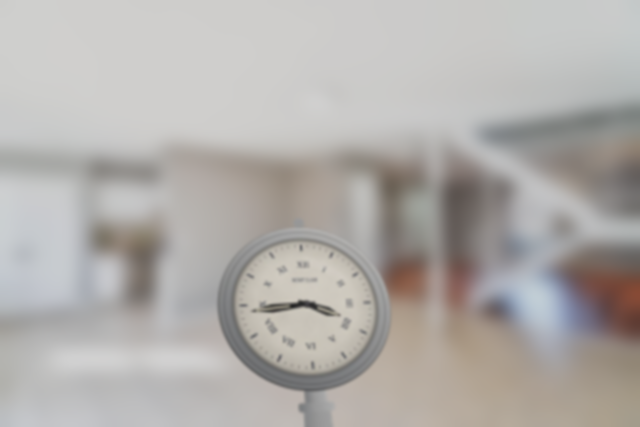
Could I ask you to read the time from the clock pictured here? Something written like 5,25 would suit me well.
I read 3,44
